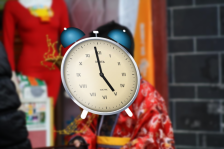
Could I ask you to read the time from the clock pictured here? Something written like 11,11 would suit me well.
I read 4,59
